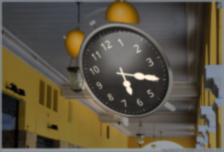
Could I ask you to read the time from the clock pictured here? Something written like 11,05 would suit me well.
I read 6,20
